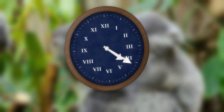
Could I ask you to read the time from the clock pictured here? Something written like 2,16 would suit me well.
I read 4,21
